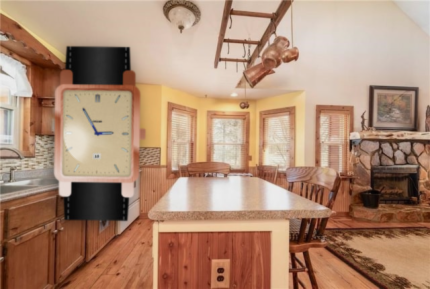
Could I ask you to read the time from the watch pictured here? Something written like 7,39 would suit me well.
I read 2,55
